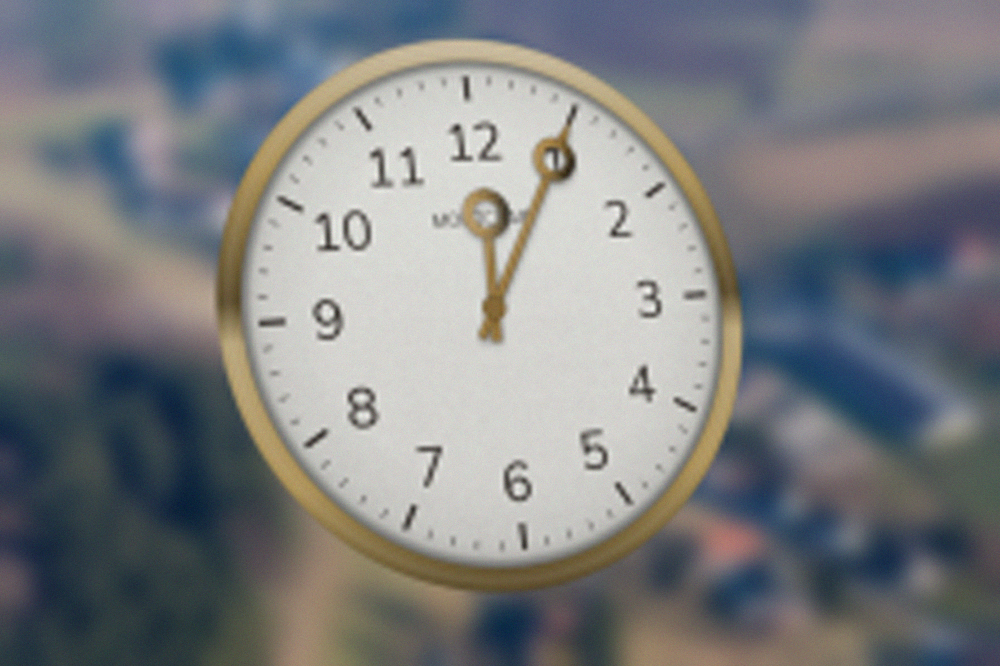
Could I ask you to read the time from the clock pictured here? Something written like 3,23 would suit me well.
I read 12,05
